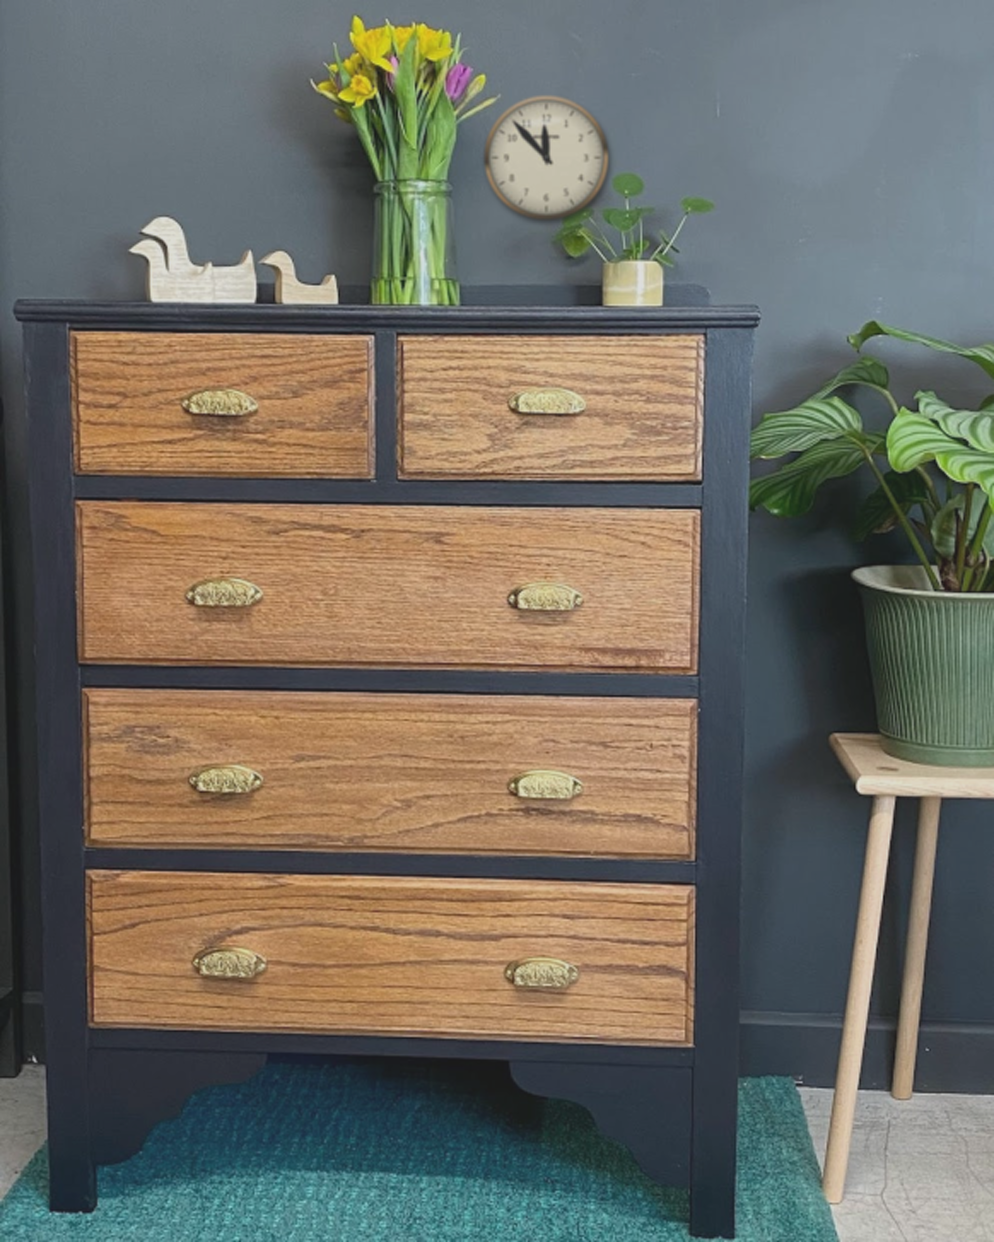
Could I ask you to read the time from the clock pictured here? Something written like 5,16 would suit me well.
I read 11,53
